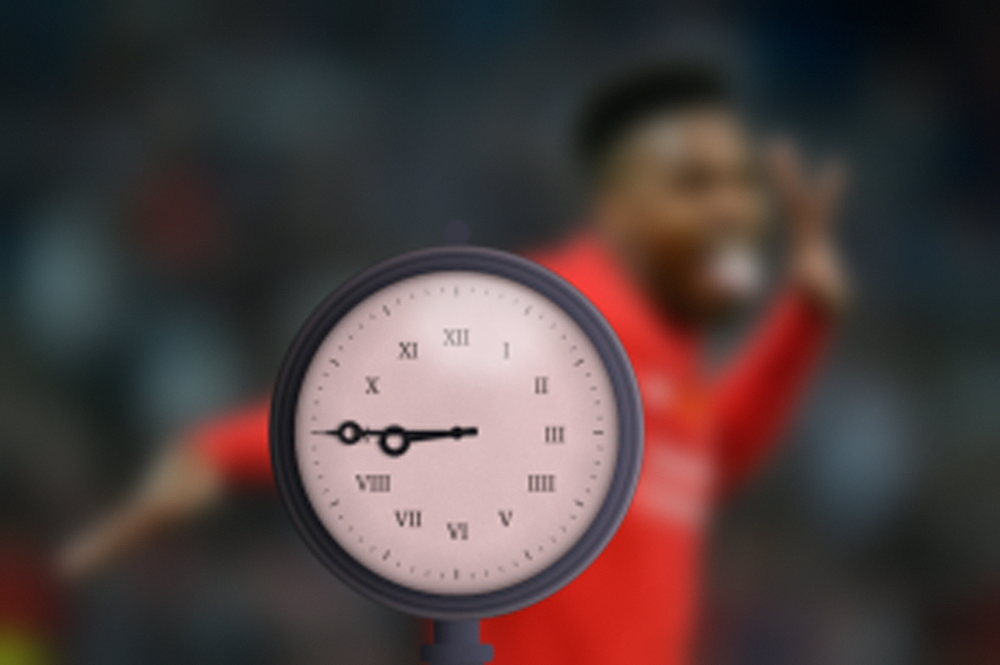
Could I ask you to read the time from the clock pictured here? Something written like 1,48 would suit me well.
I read 8,45
